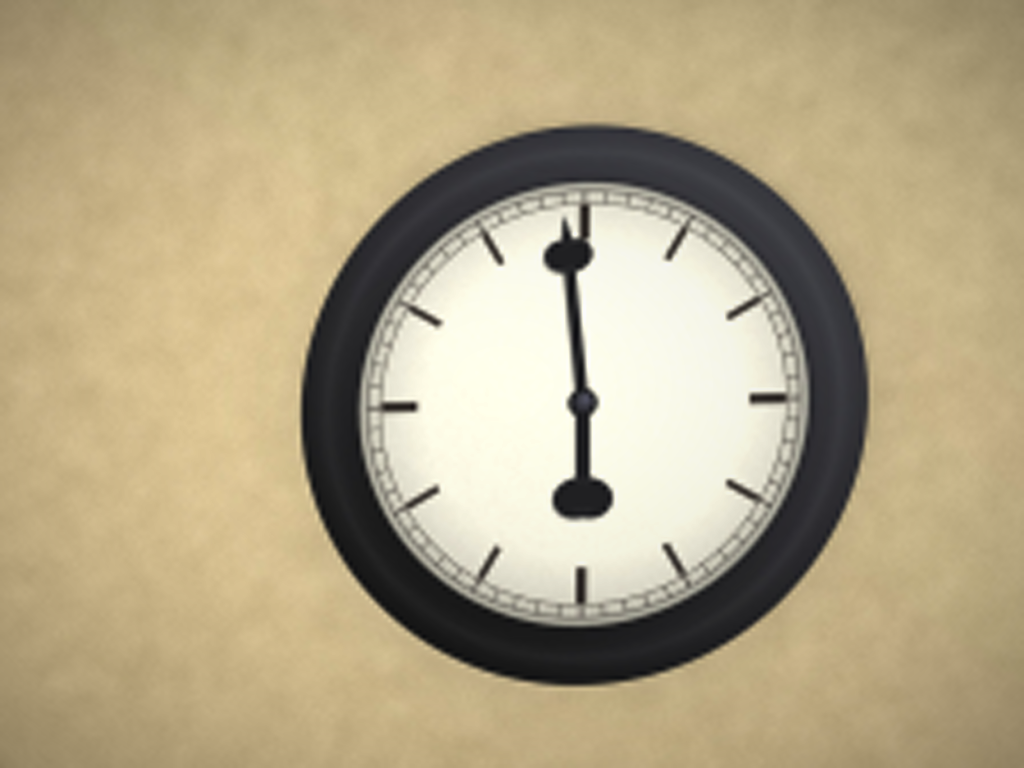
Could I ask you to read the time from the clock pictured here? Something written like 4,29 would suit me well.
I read 5,59
